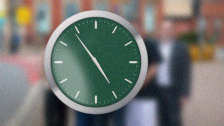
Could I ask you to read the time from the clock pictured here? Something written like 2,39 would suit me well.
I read 4,54
